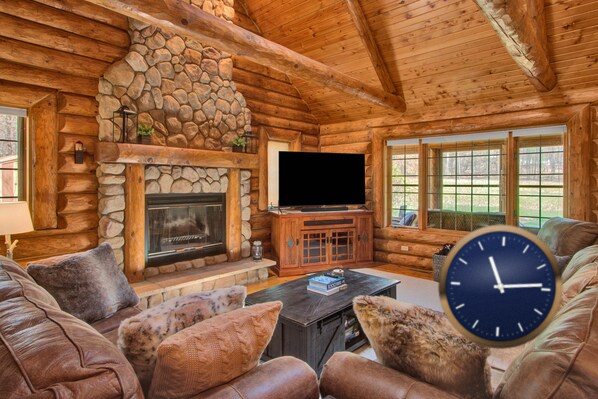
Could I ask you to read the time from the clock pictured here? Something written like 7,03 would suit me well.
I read 11,14
